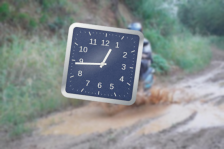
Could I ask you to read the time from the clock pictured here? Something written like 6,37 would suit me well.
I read 12,44
